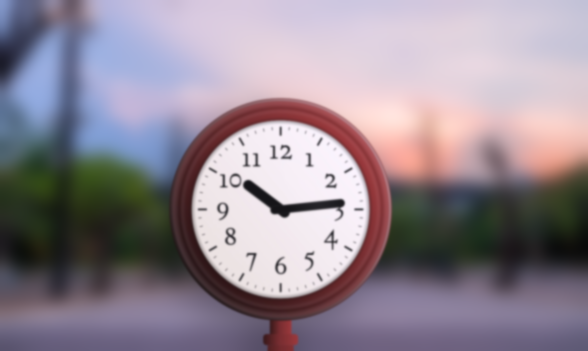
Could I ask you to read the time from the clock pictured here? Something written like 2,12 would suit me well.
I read 10,14
